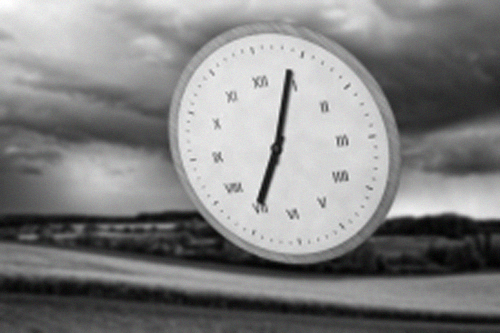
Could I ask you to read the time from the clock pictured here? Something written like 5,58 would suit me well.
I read 7,04
